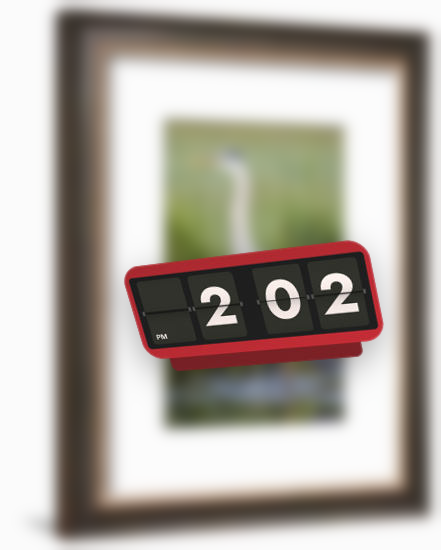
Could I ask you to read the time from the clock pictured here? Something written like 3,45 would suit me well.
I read 2,02
